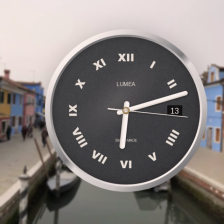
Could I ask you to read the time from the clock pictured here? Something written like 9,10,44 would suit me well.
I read 6,12,16
